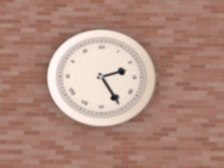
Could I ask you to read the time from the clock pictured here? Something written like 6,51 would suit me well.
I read 2,25
